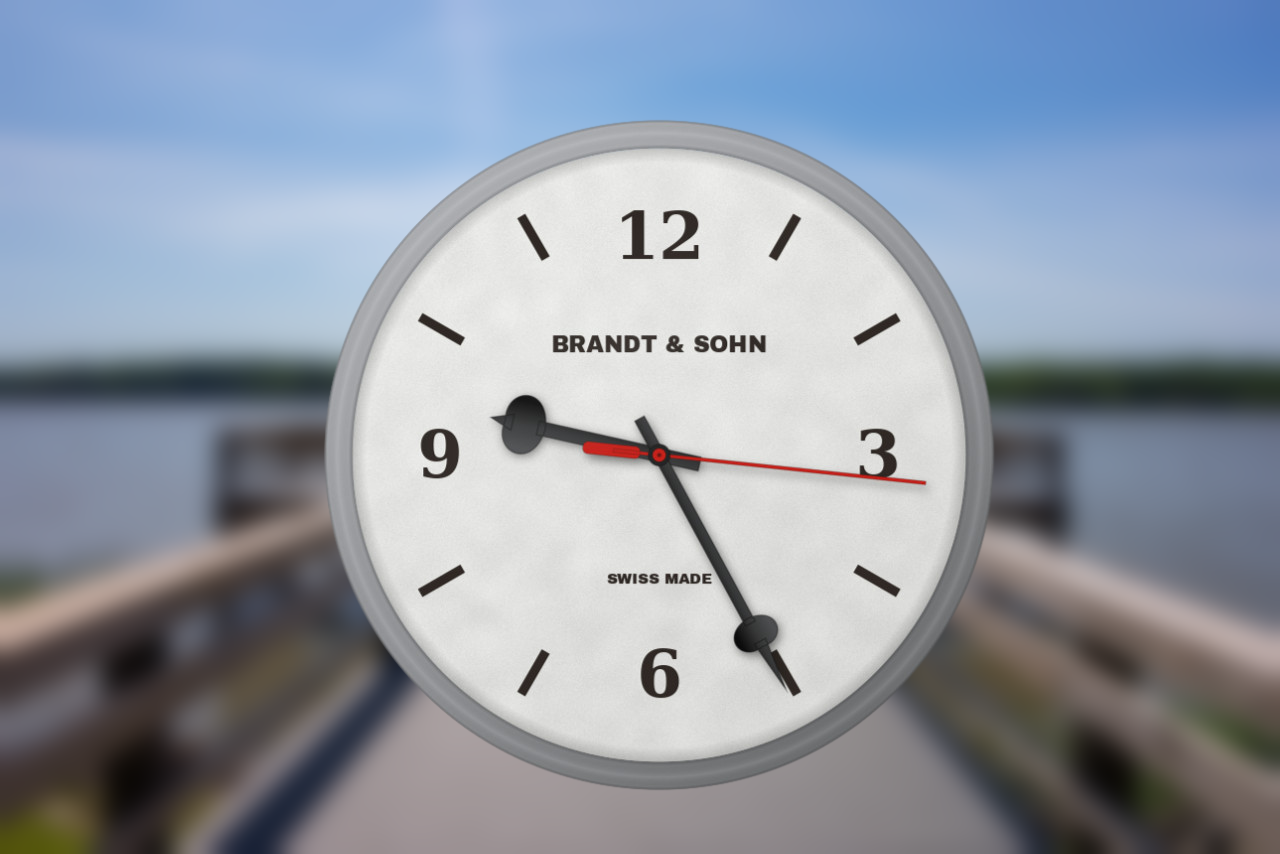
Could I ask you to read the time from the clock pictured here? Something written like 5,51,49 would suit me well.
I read 9,25,16
